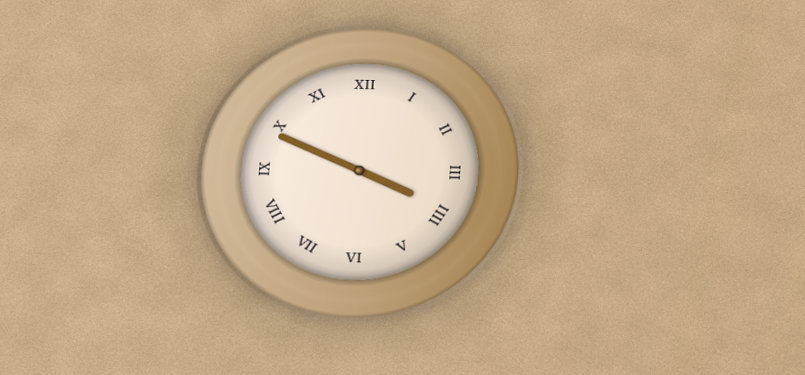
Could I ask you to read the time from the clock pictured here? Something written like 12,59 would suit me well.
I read 3,49
